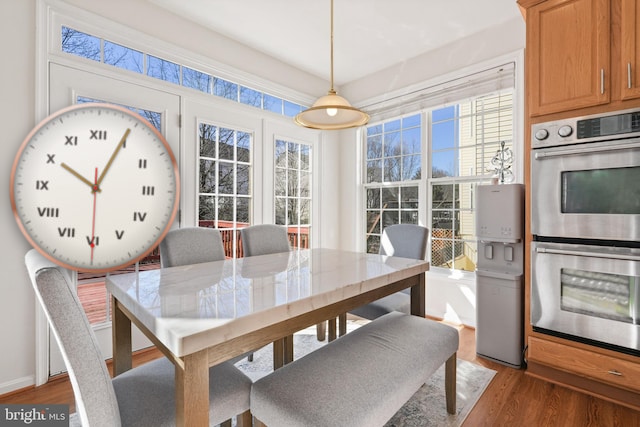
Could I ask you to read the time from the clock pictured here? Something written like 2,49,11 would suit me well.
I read 10,04,30
